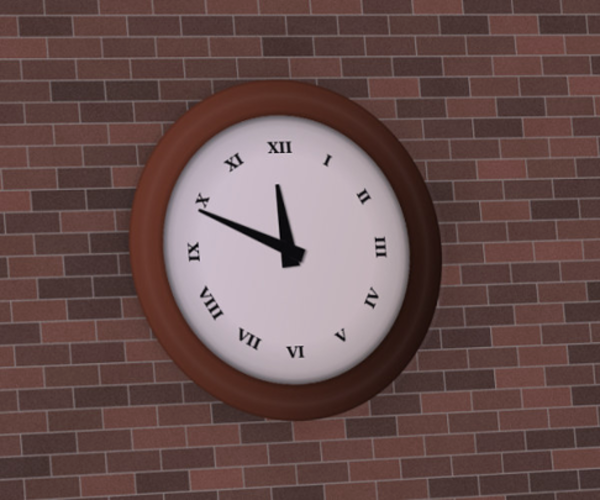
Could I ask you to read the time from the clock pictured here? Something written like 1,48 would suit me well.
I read 11,49
